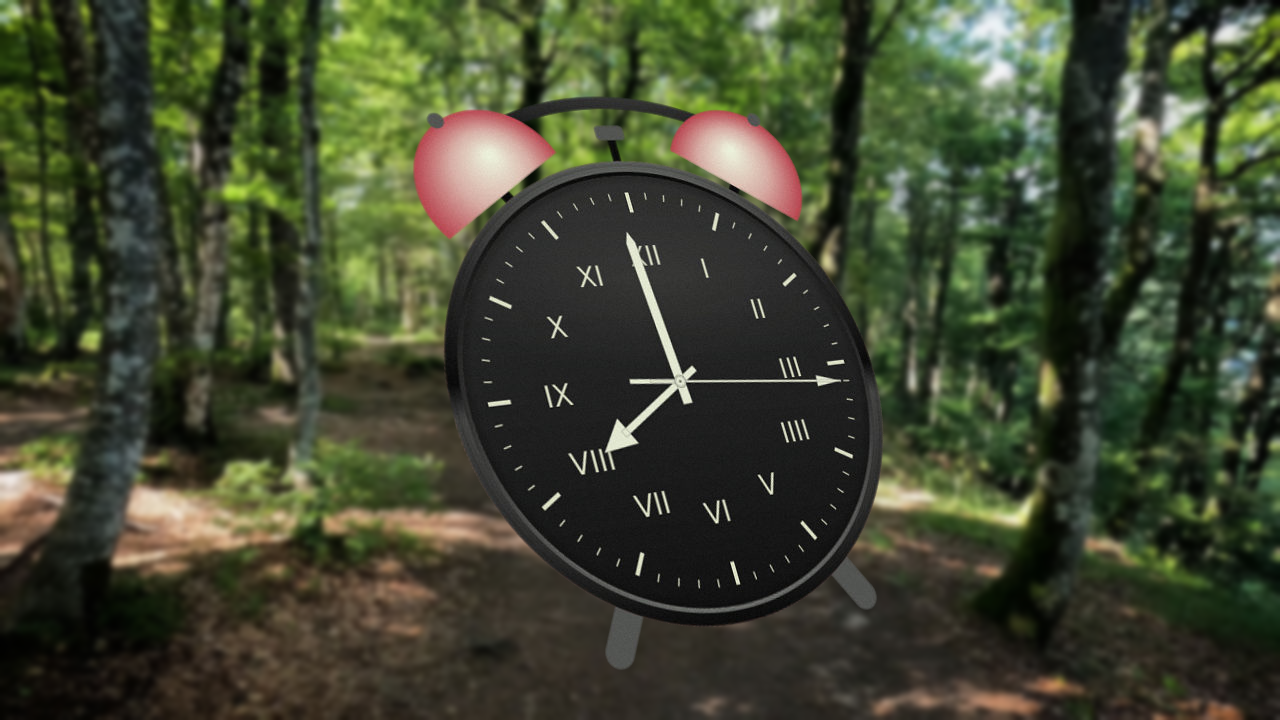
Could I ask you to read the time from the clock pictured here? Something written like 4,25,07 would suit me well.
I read 7,59,16
